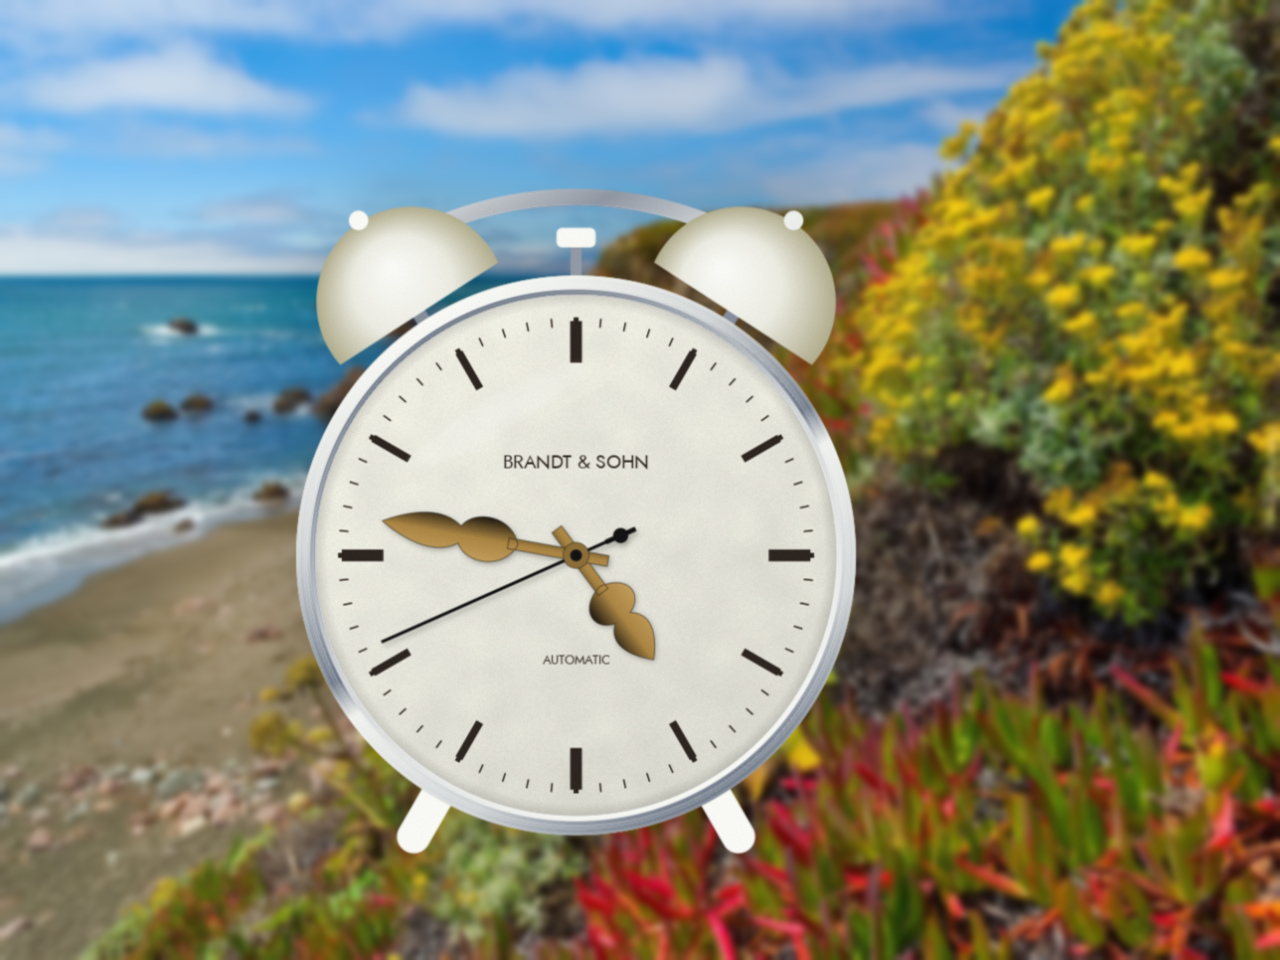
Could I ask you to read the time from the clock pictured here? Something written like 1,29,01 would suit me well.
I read 4,46,41
